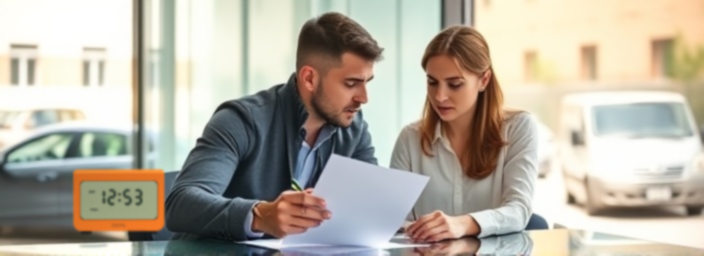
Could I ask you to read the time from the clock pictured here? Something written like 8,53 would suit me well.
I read 12,53
